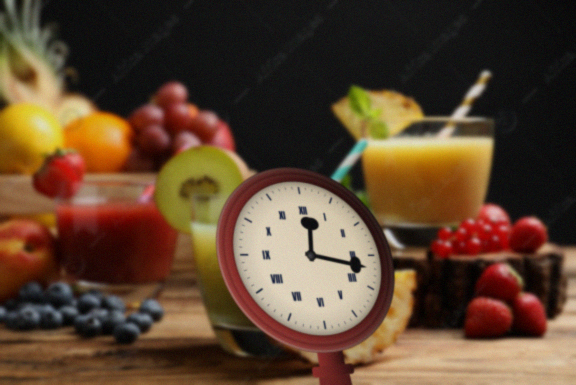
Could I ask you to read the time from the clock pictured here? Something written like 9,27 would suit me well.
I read 12,17
